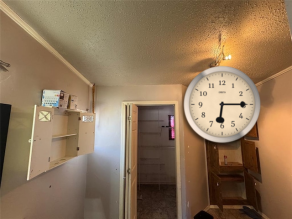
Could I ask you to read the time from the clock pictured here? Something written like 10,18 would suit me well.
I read 6,15
